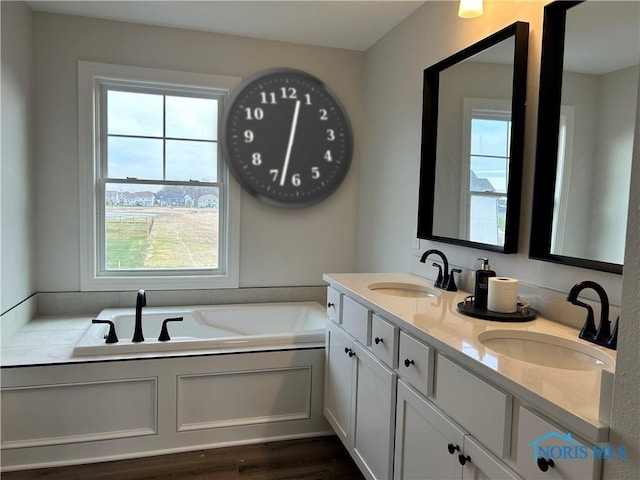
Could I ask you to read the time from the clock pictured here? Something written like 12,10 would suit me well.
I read 12,33
